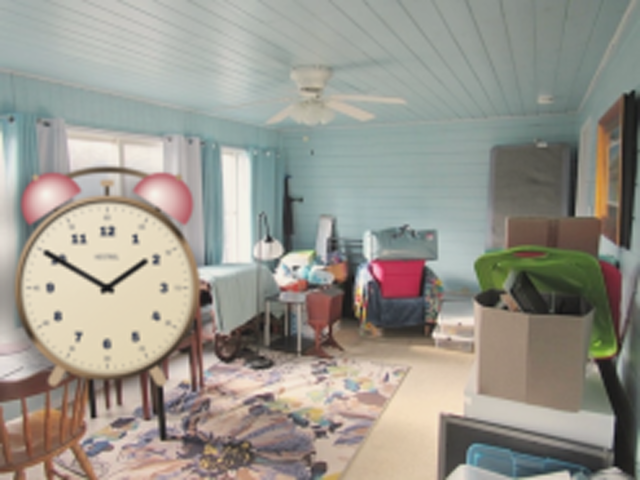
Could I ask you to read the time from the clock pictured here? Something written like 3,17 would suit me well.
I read 1,50
